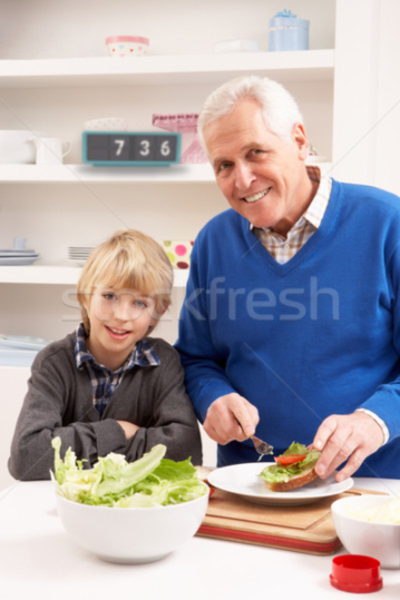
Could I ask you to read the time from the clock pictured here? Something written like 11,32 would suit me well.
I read 7,36
